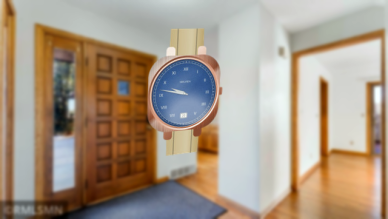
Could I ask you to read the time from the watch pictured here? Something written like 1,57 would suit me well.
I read 9,47
